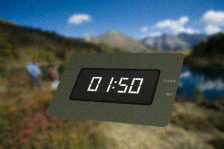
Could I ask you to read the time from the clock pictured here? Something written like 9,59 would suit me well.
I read 1,50
